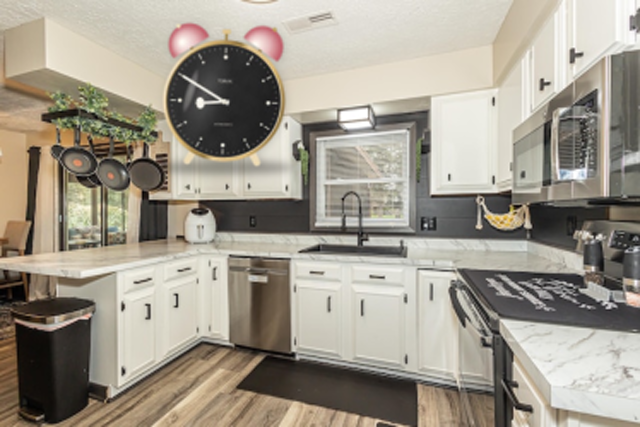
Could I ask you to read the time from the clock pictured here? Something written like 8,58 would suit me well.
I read 8,50
